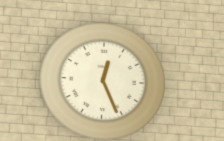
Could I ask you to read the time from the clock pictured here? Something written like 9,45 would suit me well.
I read 12,26
